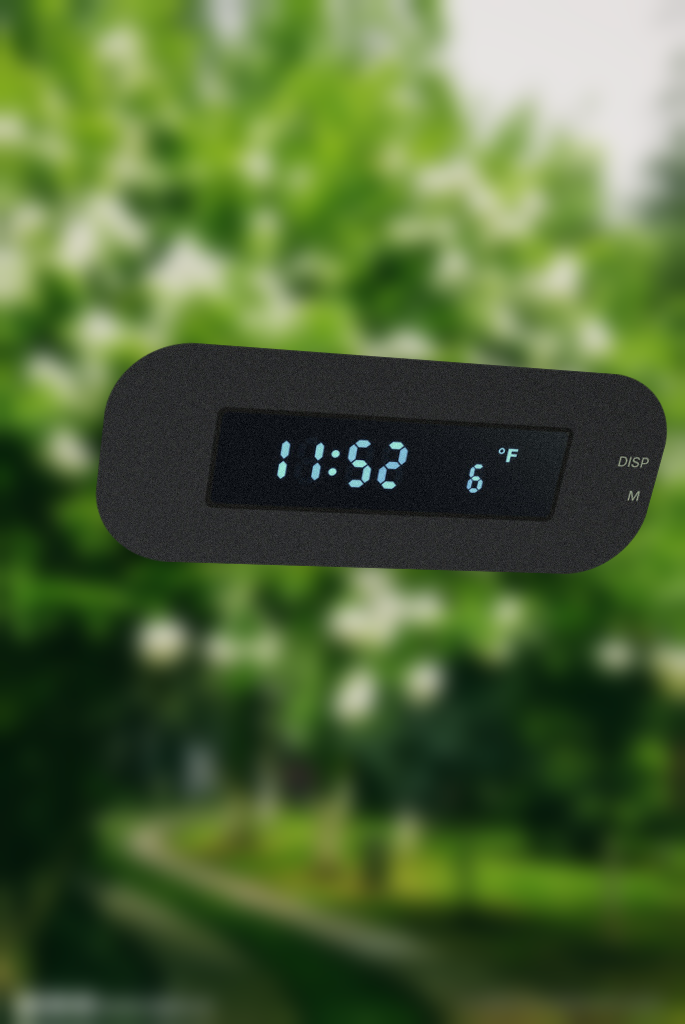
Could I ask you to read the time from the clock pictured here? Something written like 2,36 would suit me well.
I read 11,52
